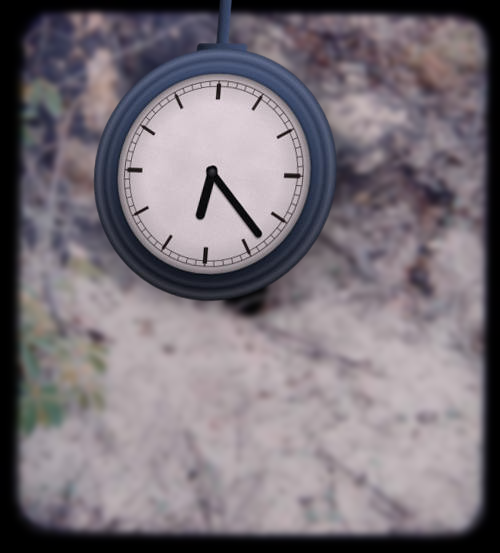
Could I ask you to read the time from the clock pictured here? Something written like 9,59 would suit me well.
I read 6,23
